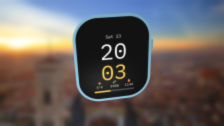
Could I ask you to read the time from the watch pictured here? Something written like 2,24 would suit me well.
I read 20,03
